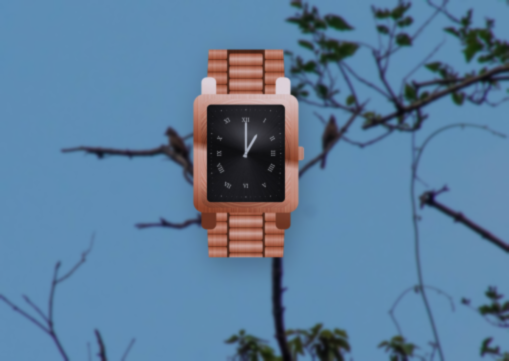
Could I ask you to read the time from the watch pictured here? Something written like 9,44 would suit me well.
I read 1,00
